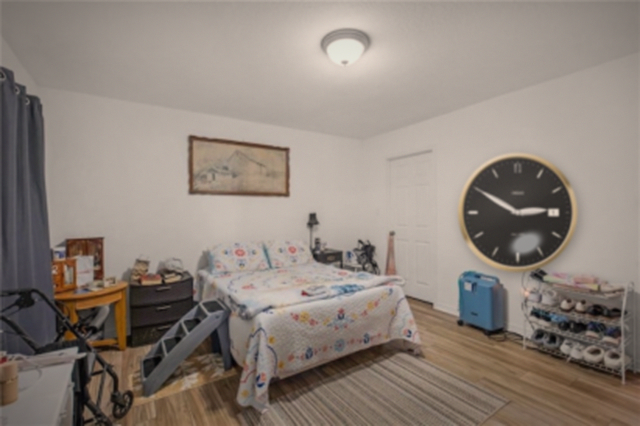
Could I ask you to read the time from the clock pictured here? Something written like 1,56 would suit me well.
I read 2,50
